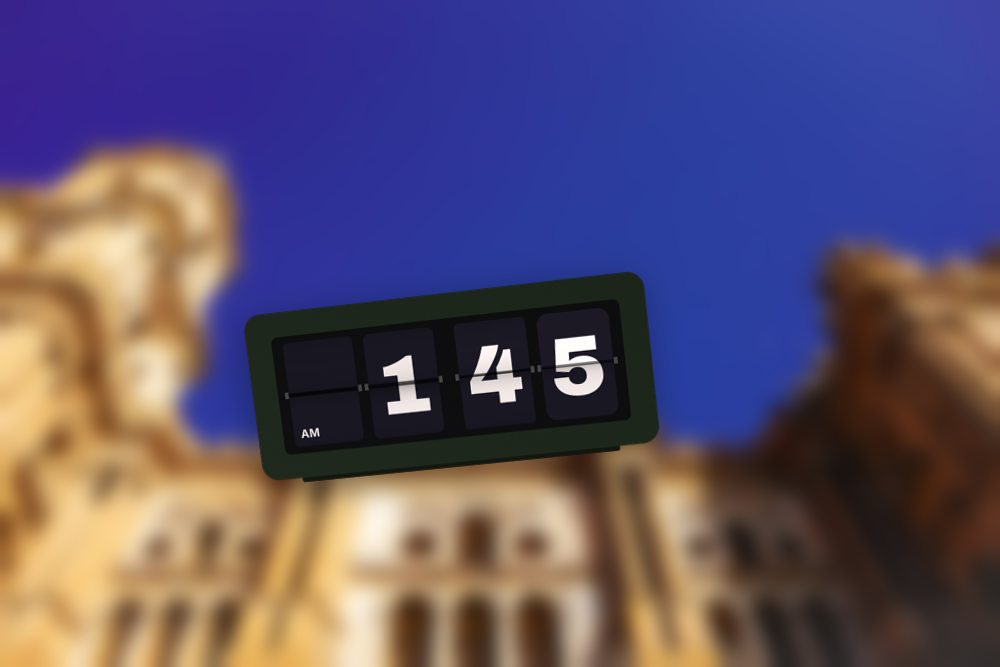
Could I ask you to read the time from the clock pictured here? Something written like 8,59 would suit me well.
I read 1,45
